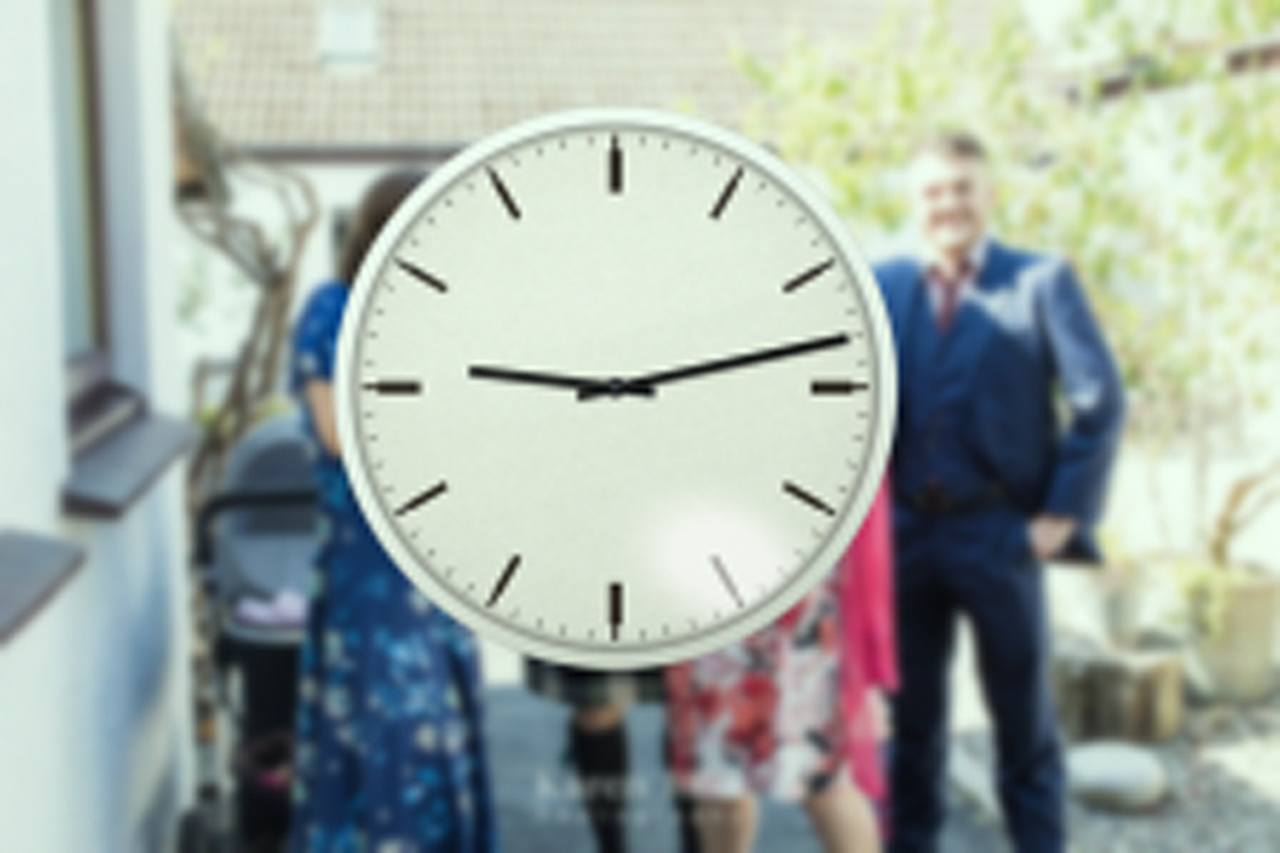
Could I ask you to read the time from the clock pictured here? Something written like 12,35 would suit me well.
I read 9,13
